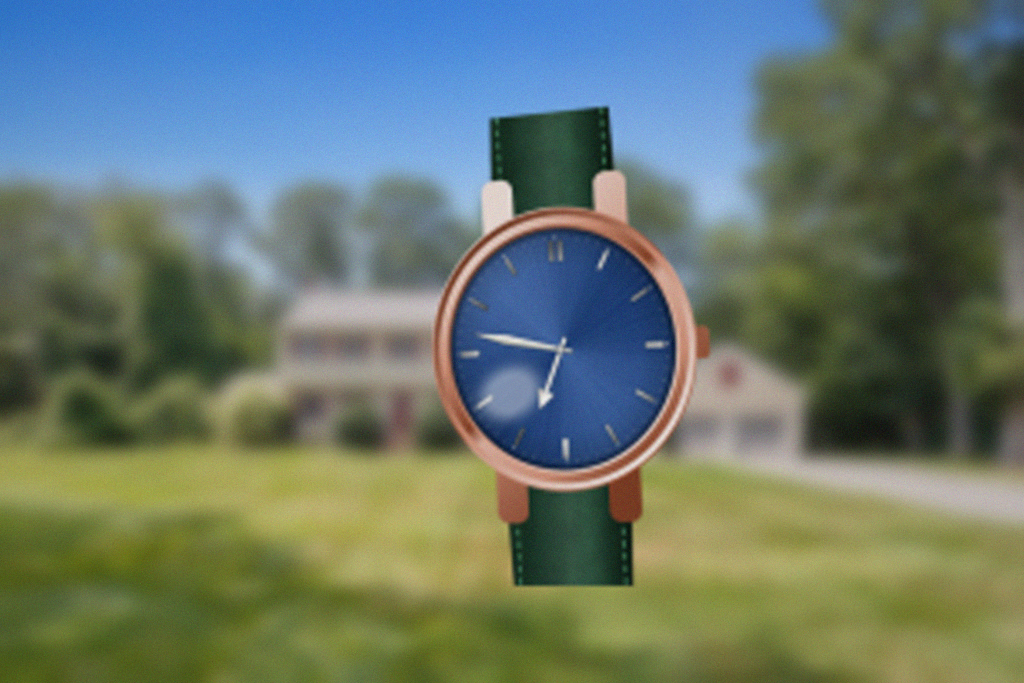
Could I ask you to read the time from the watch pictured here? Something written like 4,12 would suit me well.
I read 6,47
